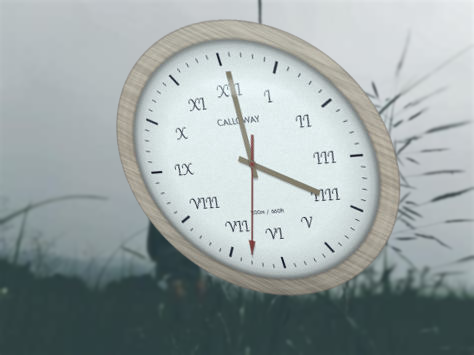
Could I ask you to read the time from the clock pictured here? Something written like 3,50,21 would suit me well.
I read 4,00,33
